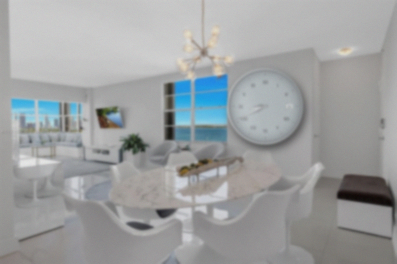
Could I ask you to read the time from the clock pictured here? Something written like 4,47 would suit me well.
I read 8,41
